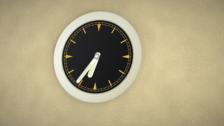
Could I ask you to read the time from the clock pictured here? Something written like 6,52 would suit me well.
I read 6,36
